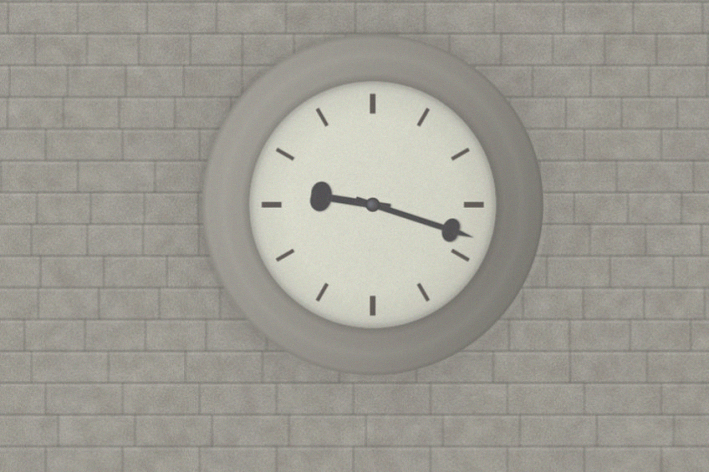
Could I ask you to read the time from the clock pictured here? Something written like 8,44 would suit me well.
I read 9,18
